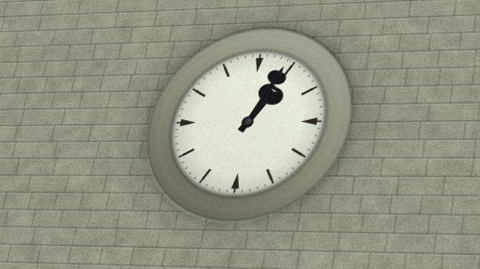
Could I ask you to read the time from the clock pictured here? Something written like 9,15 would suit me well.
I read 1,04
